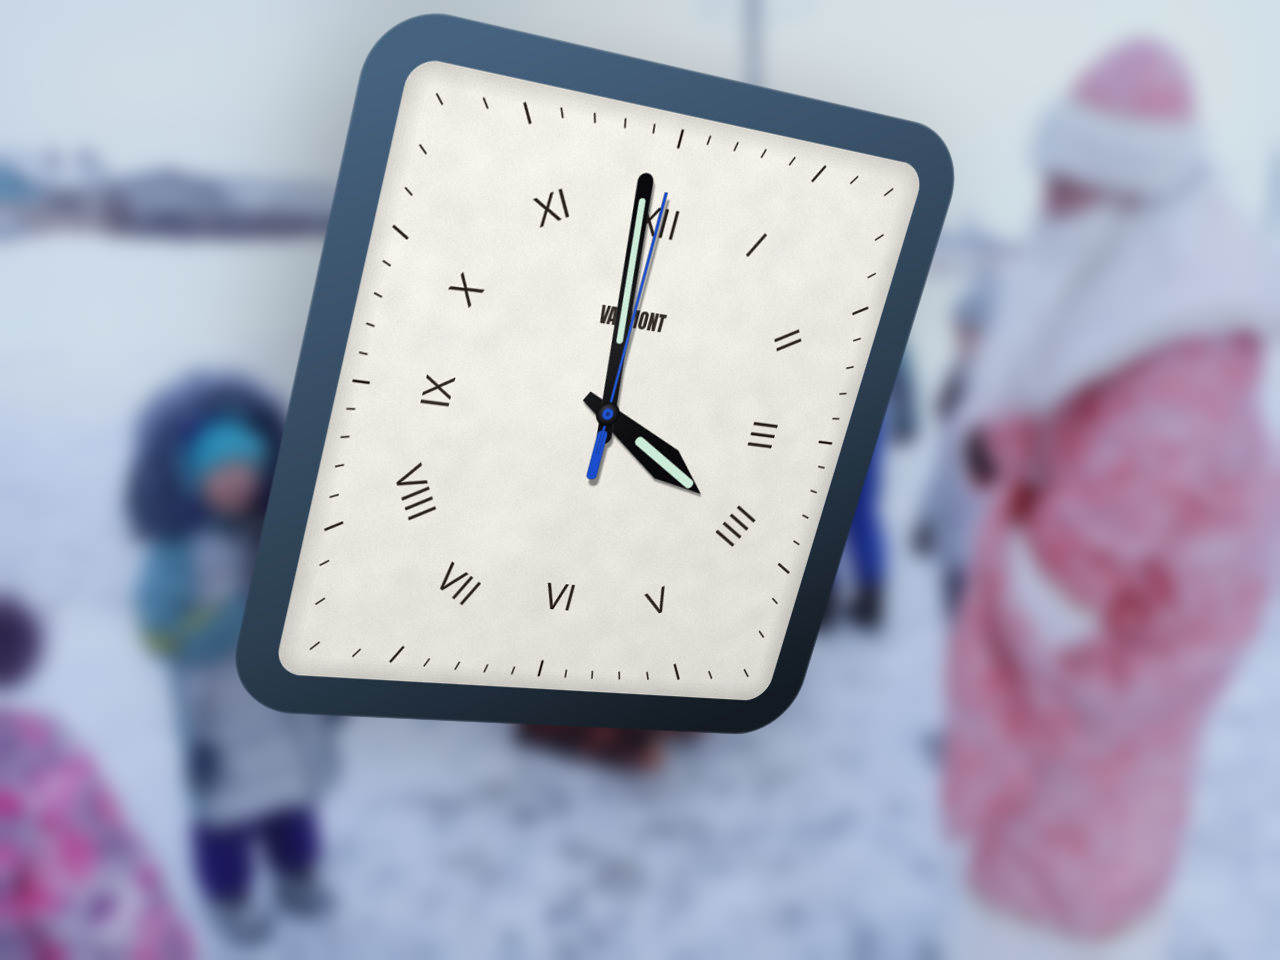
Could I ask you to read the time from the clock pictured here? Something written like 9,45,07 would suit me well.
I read 3,59,00
